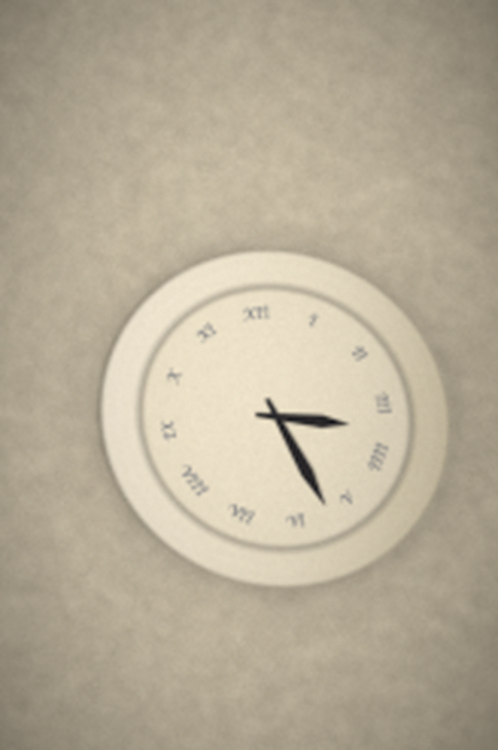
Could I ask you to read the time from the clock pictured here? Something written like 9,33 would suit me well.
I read 3,27
